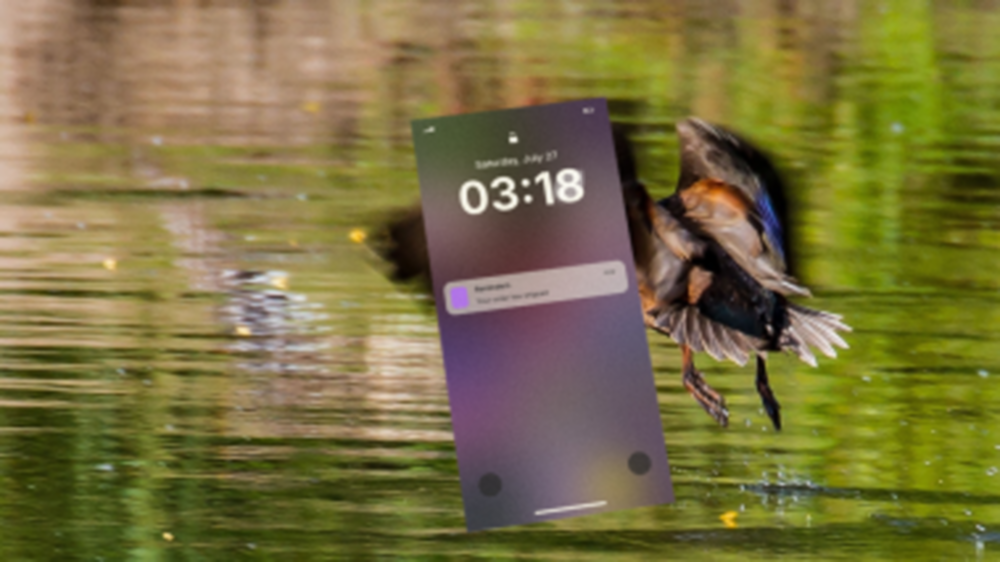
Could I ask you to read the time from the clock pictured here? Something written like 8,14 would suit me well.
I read 3,18
